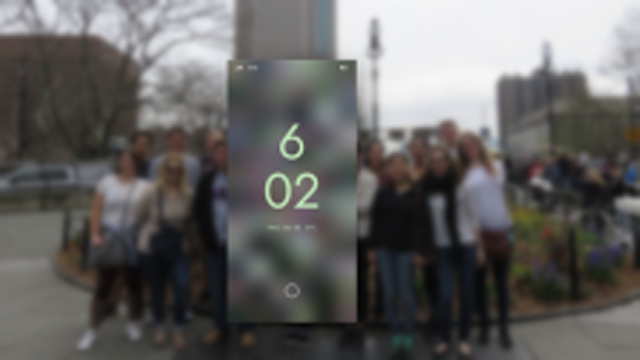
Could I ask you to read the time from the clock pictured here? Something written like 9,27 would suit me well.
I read 6,02
